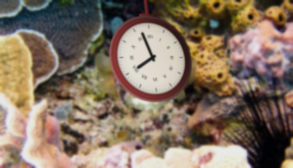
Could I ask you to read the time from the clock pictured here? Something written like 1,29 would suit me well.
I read 7,57
